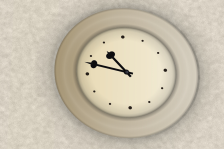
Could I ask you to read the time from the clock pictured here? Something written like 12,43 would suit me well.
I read 10,48
